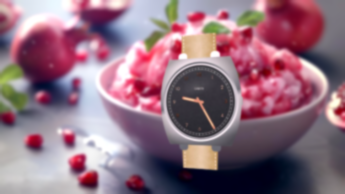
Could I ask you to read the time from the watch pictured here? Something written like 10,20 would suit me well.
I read 9,25
